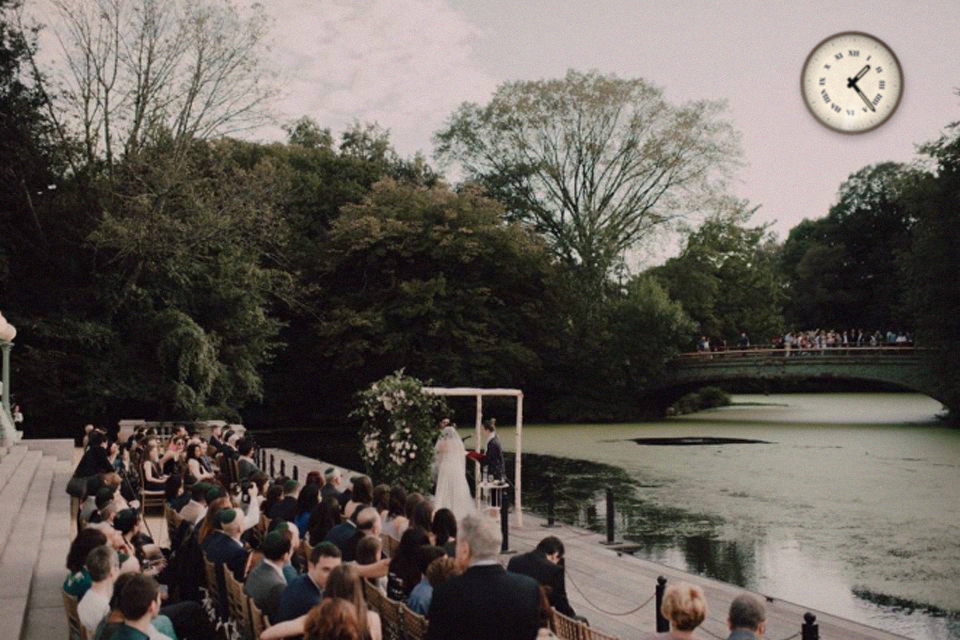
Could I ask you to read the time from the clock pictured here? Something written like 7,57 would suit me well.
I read 1,23
